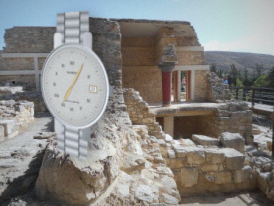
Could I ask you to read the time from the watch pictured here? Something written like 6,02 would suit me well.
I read 7,05
